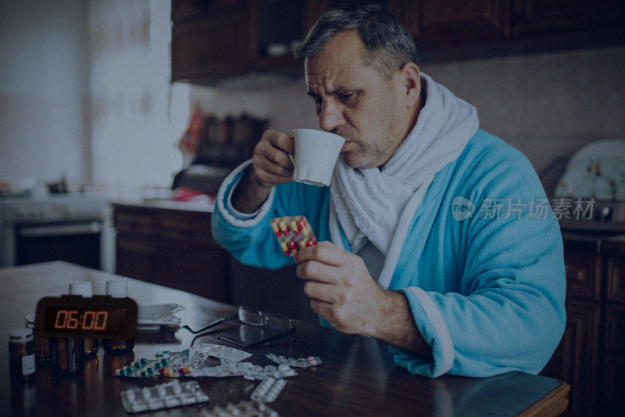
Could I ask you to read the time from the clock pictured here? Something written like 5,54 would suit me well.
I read 6,00
